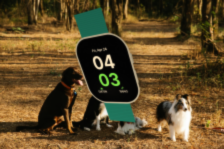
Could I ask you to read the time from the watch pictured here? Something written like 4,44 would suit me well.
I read 4,03
